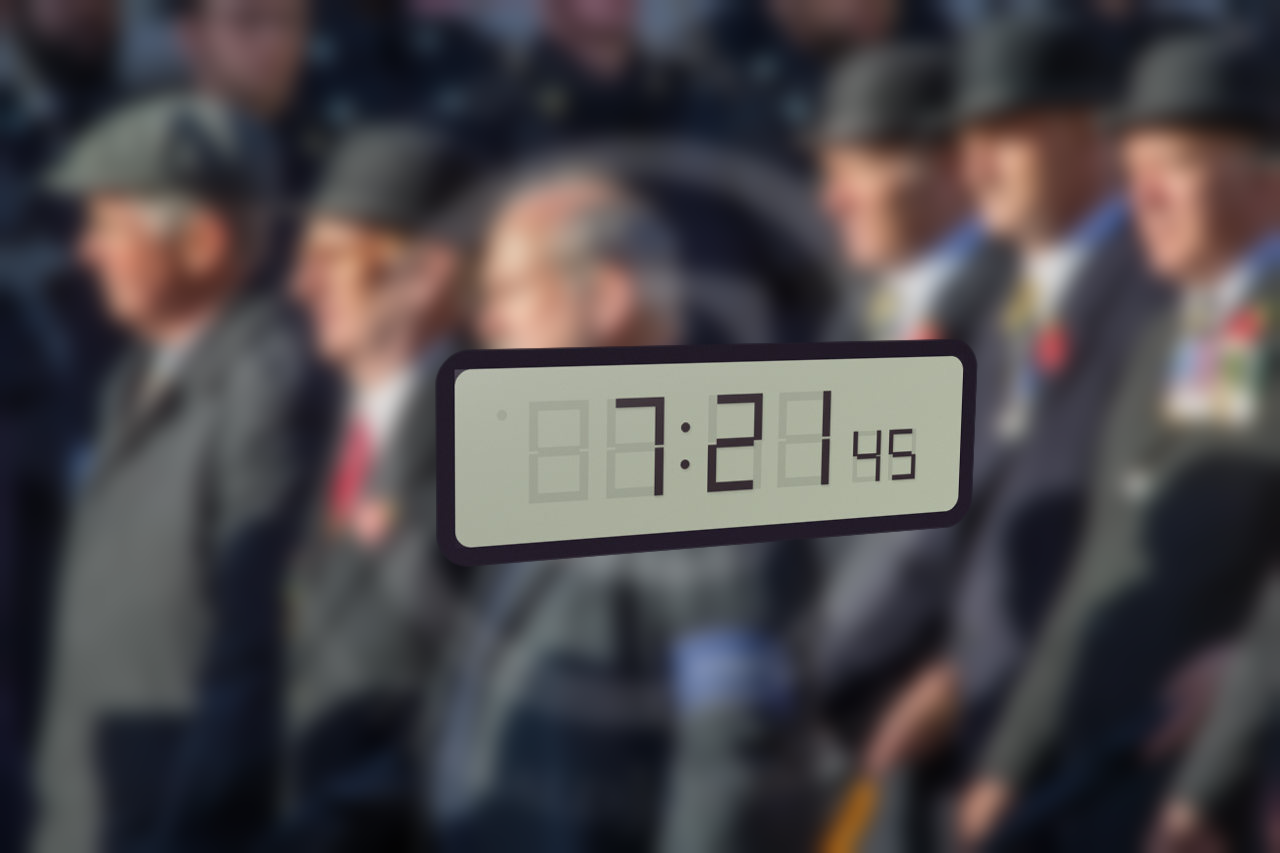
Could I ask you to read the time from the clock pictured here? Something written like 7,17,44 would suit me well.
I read 7,21,45
